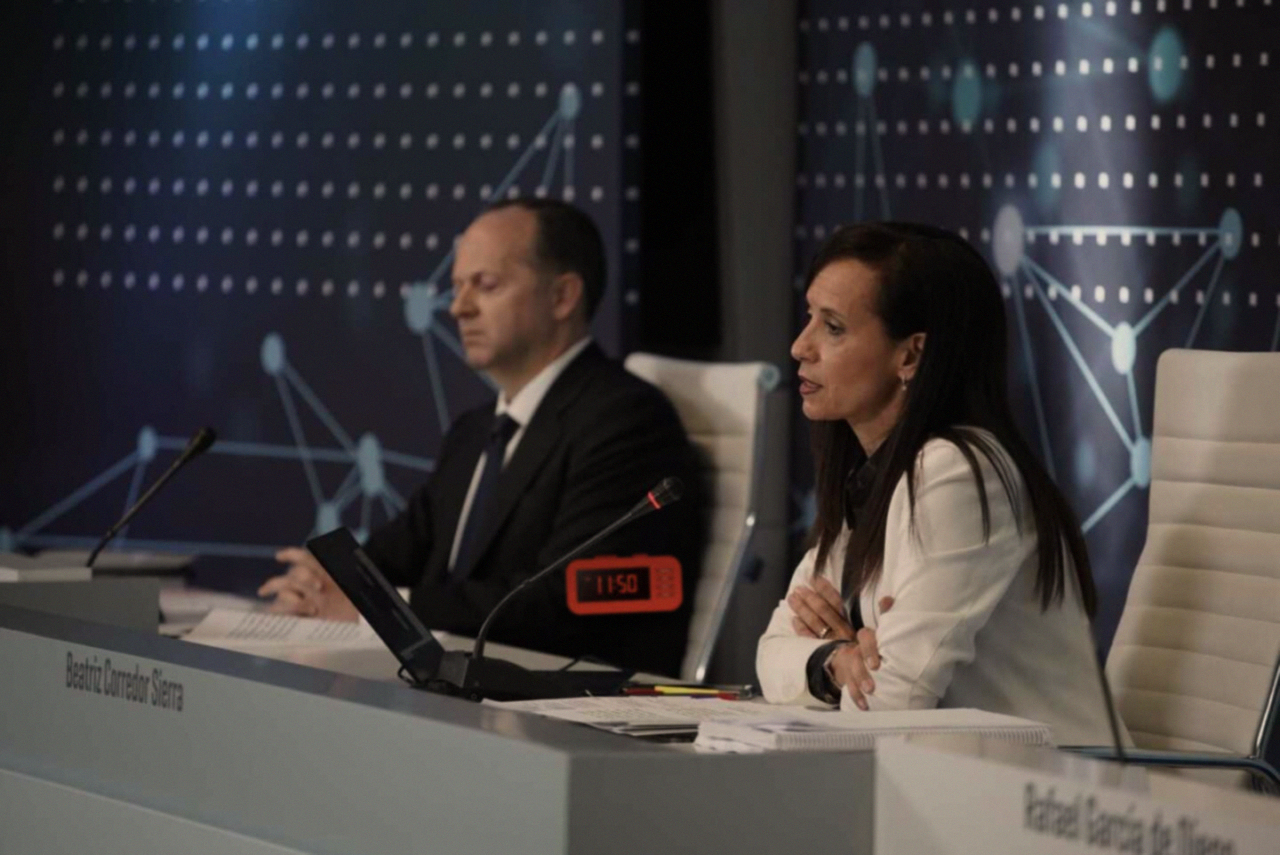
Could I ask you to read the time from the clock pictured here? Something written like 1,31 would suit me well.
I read 11,50
